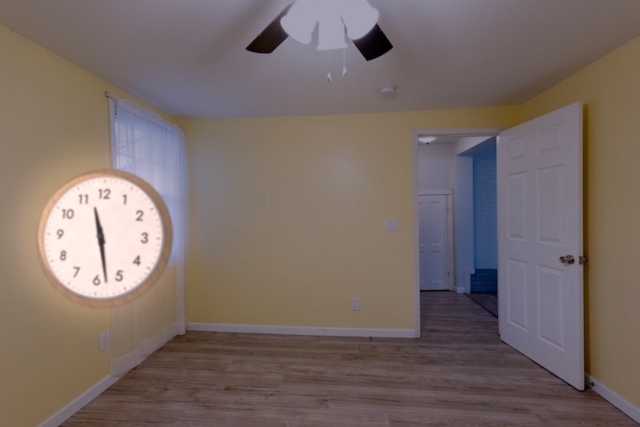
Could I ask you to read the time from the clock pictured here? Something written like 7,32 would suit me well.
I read 11,28
